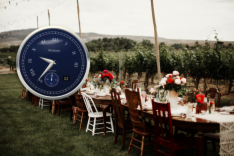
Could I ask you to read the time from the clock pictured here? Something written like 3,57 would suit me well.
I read 9,36
